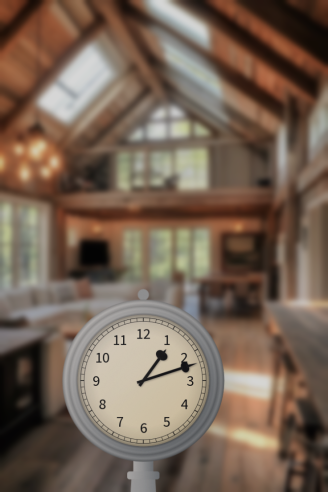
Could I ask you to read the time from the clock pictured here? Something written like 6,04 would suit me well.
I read 1,12
